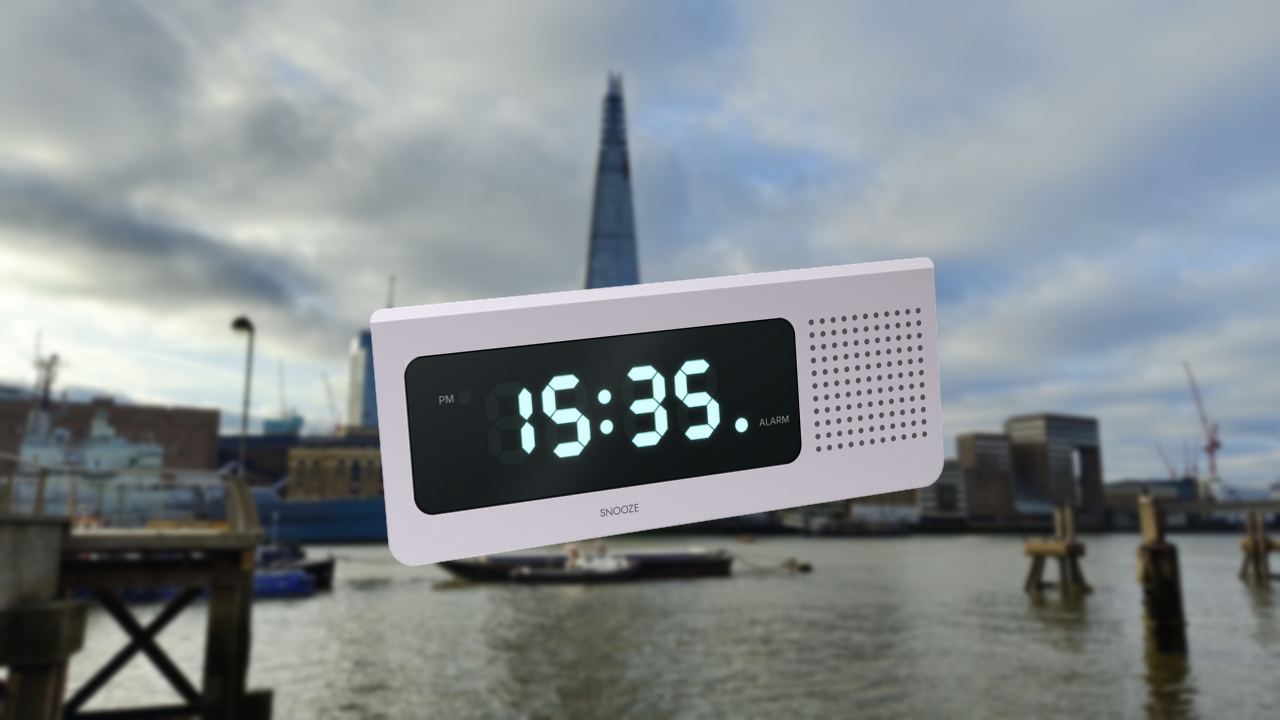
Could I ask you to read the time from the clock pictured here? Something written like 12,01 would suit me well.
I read 15,35
